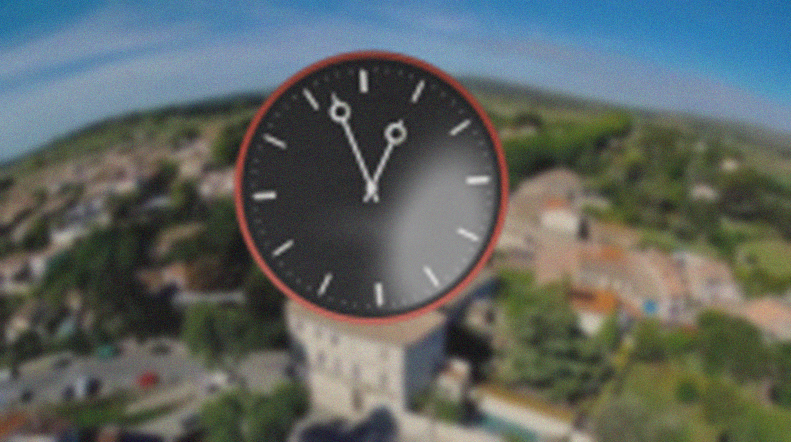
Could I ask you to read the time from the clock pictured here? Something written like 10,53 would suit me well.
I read 12,57
